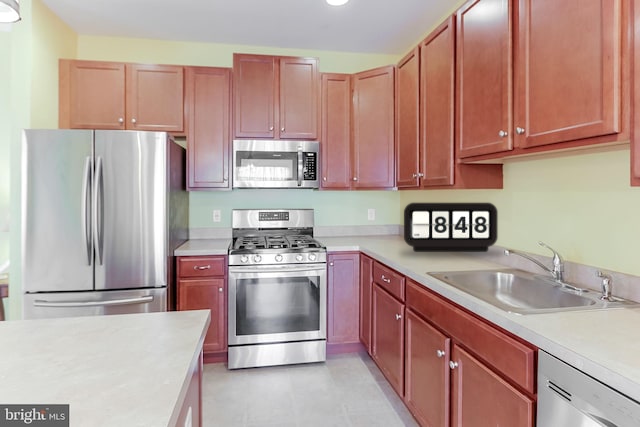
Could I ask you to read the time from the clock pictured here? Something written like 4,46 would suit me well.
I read 8,48
